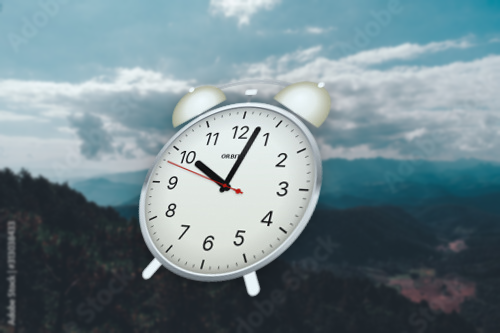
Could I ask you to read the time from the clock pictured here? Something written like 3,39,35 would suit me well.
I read 10,02,48
